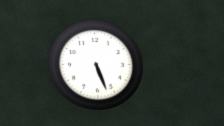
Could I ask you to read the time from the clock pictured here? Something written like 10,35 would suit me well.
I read 5,27
